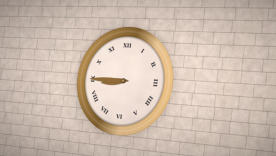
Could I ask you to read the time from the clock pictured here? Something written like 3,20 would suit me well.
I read 8,45
